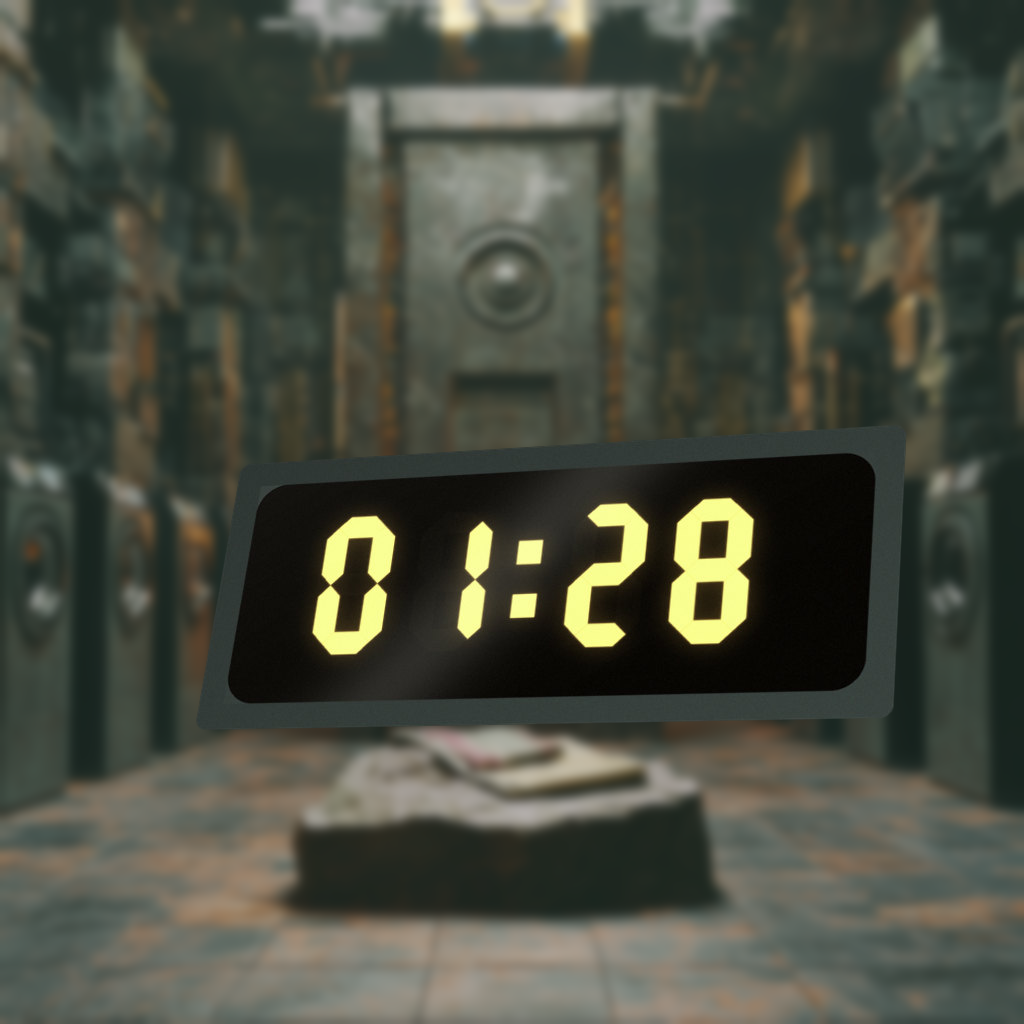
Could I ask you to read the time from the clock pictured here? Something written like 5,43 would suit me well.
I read 1,28
